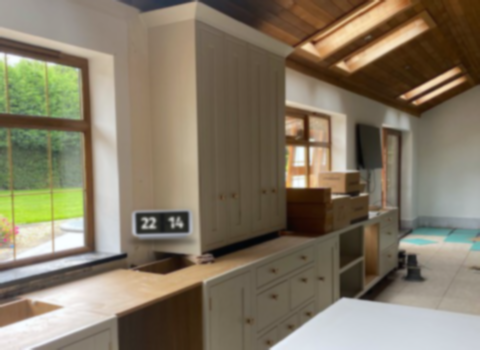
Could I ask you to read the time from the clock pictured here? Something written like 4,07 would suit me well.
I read 22,14
